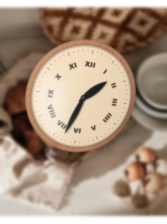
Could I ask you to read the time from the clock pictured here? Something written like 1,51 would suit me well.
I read 1,33
